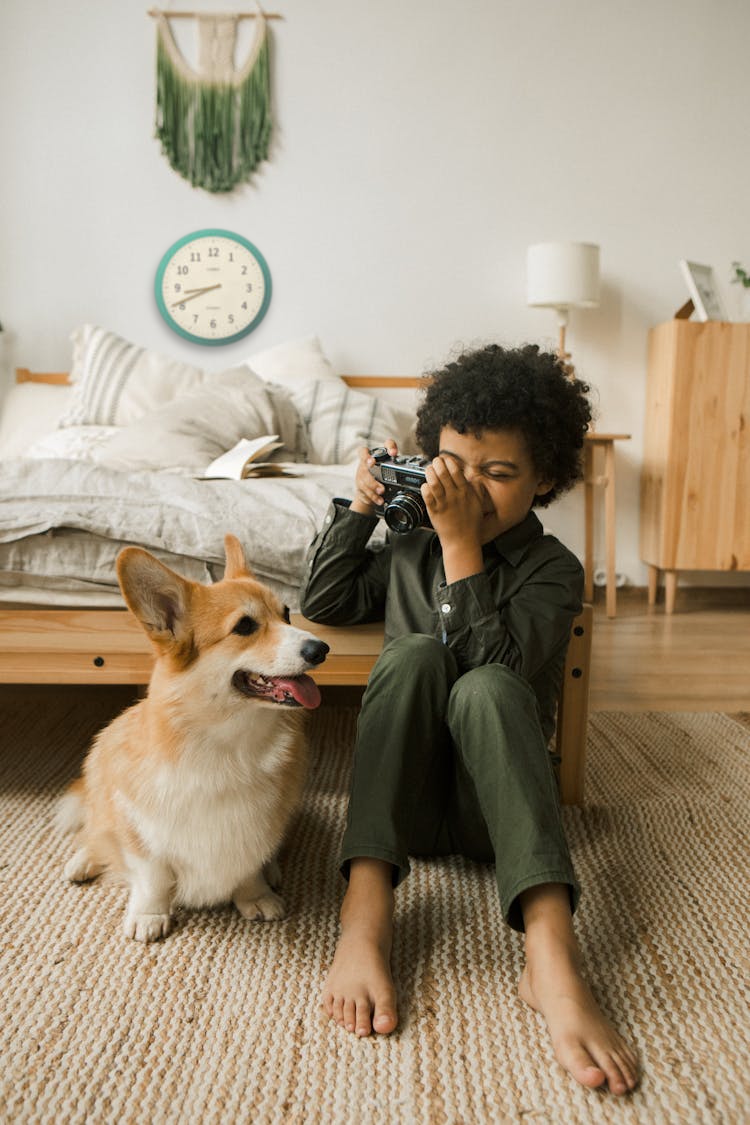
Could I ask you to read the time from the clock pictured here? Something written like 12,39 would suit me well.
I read 8,41
